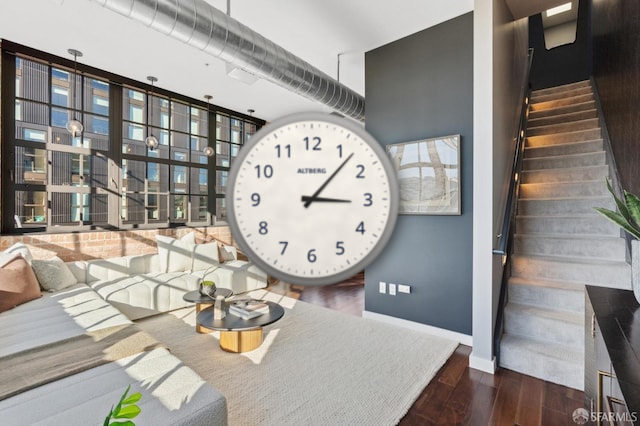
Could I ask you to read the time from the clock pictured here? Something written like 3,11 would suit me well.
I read 3,07
